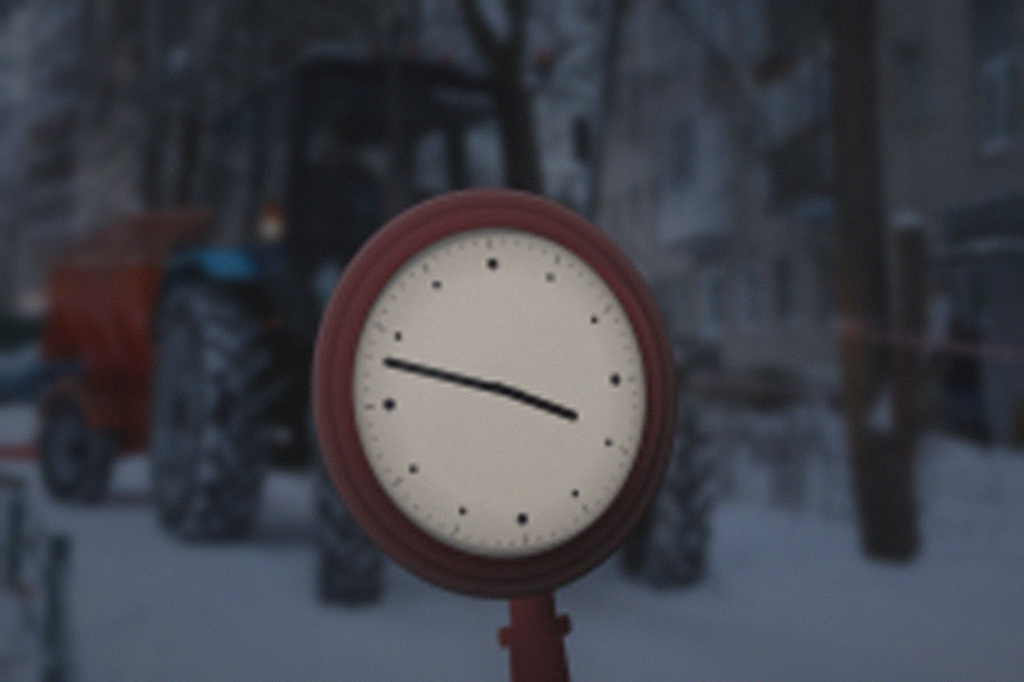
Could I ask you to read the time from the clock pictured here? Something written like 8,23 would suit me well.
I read 3,48
